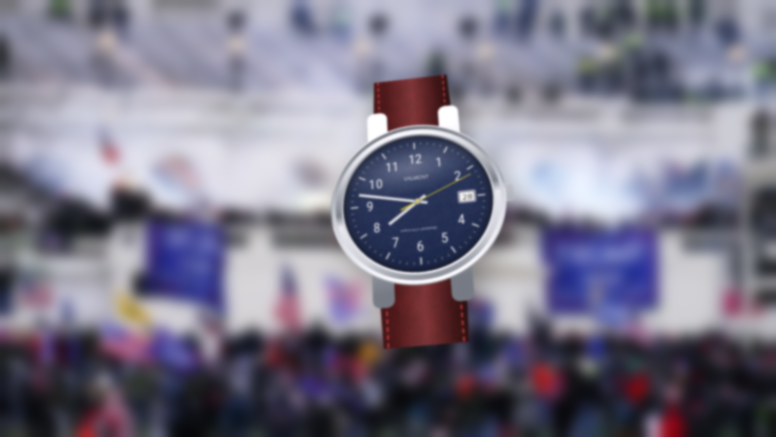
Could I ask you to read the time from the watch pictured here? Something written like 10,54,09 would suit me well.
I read 7,47,11
